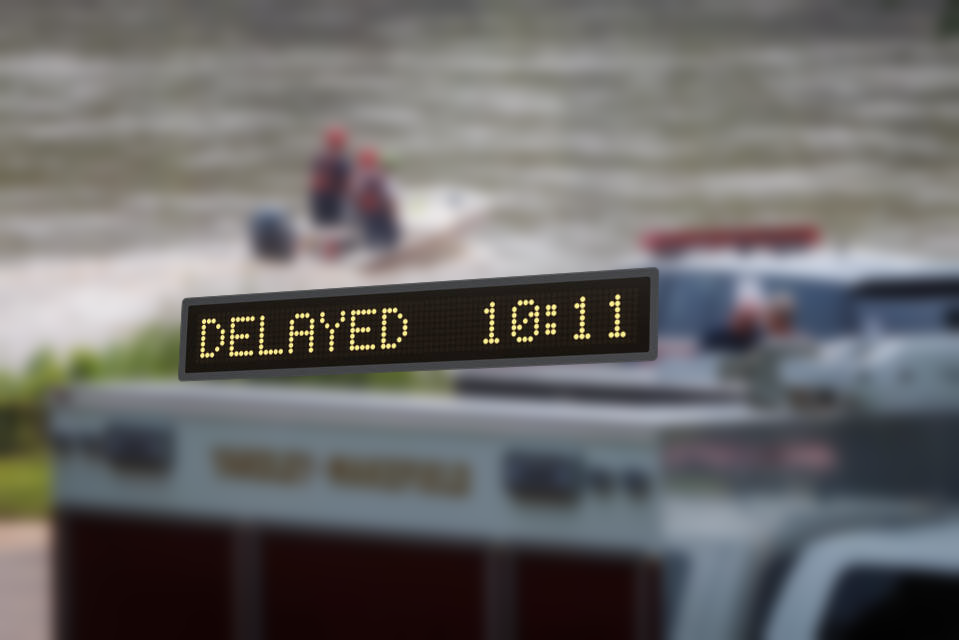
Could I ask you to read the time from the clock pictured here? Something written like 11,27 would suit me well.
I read 10,11
